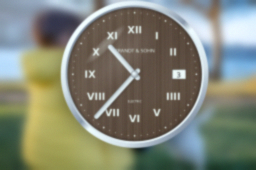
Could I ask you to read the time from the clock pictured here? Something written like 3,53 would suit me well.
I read 10,37
